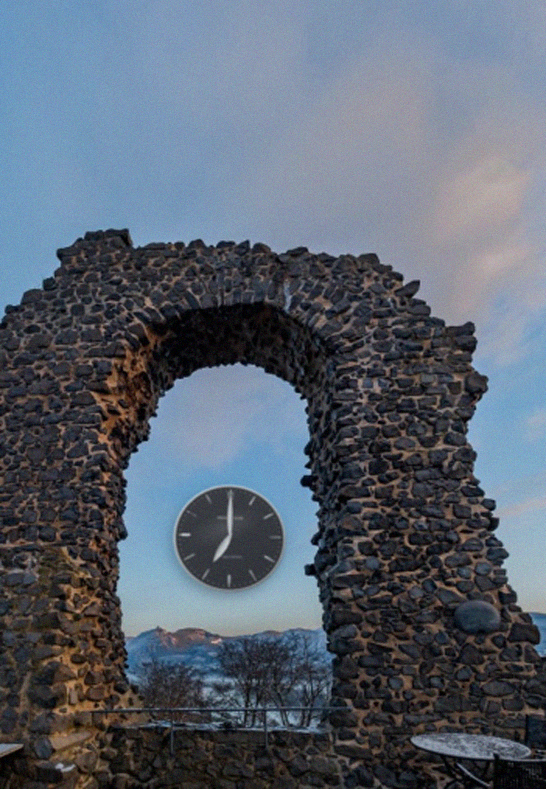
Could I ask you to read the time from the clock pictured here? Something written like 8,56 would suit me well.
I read 7,00
